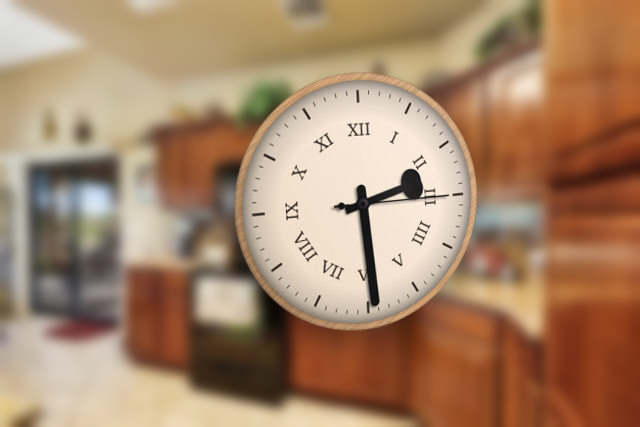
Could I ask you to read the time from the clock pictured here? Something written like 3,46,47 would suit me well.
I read 2,29,15
